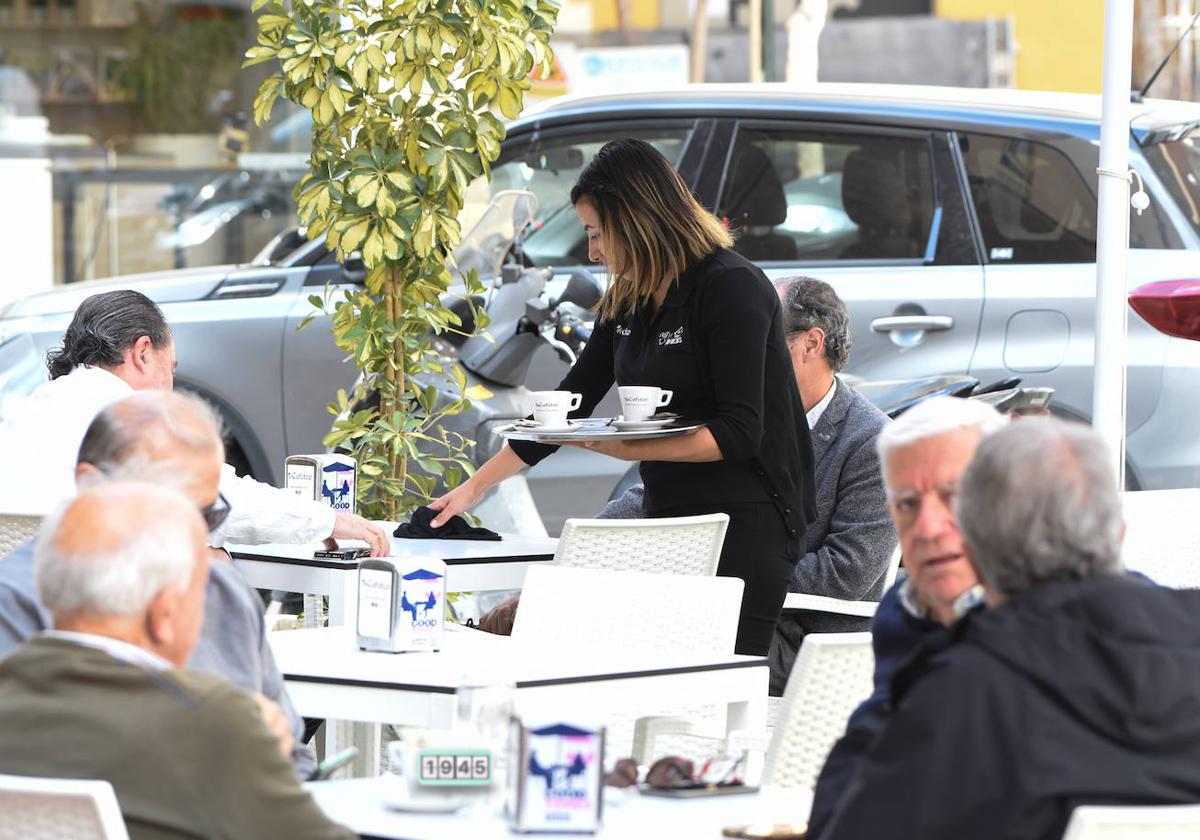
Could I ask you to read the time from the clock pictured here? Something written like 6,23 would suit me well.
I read 19,45
